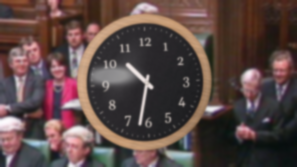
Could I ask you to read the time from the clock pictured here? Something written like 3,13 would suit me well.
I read 10,32
